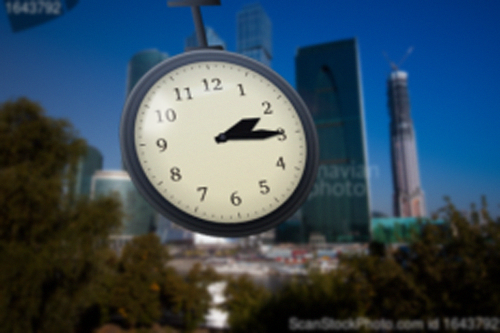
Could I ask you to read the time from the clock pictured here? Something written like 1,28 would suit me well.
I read 2,15
